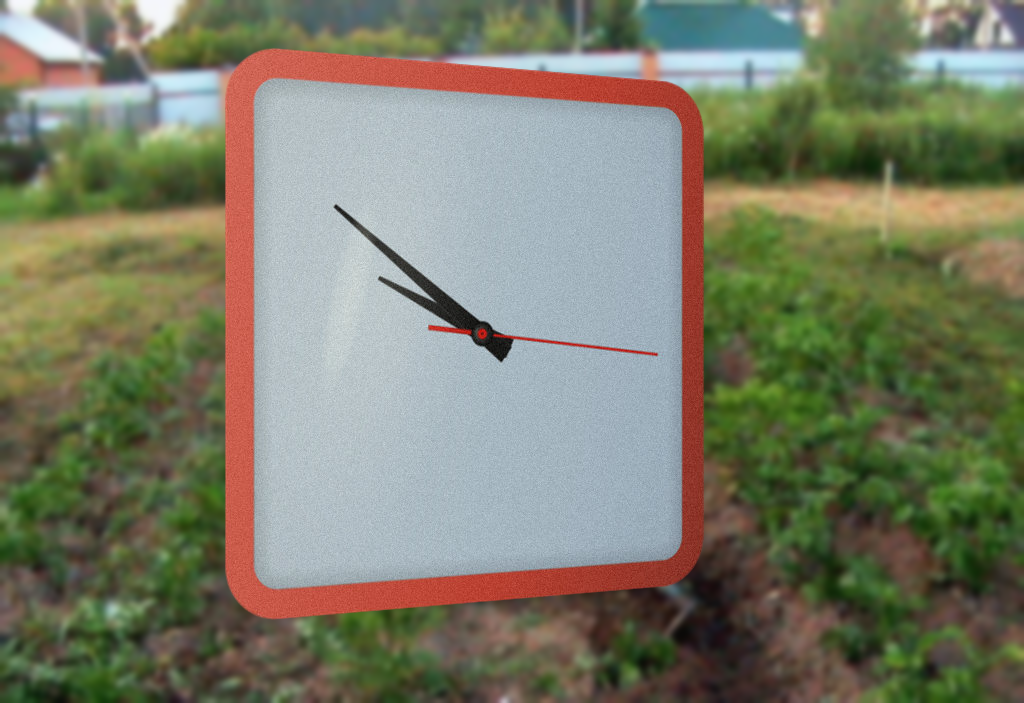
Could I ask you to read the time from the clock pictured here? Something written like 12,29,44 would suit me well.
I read 9,51,16
